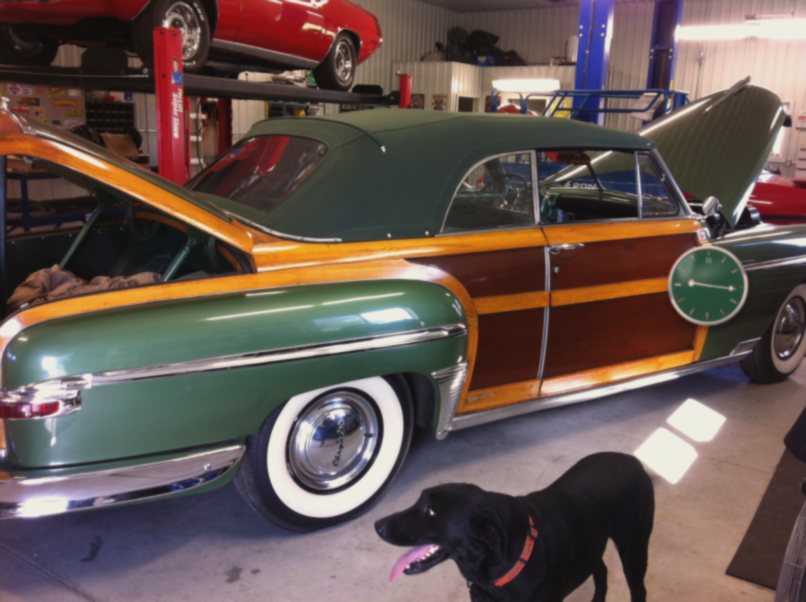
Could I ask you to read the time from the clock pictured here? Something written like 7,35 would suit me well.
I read 9,16
